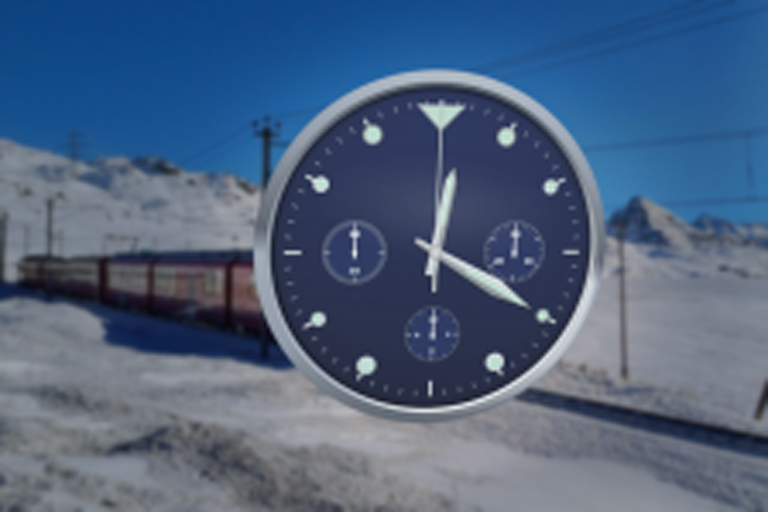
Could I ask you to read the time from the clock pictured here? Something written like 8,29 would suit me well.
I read 12,20
